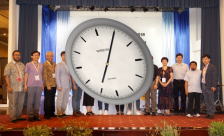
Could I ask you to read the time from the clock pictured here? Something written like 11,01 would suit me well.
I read 7,05
